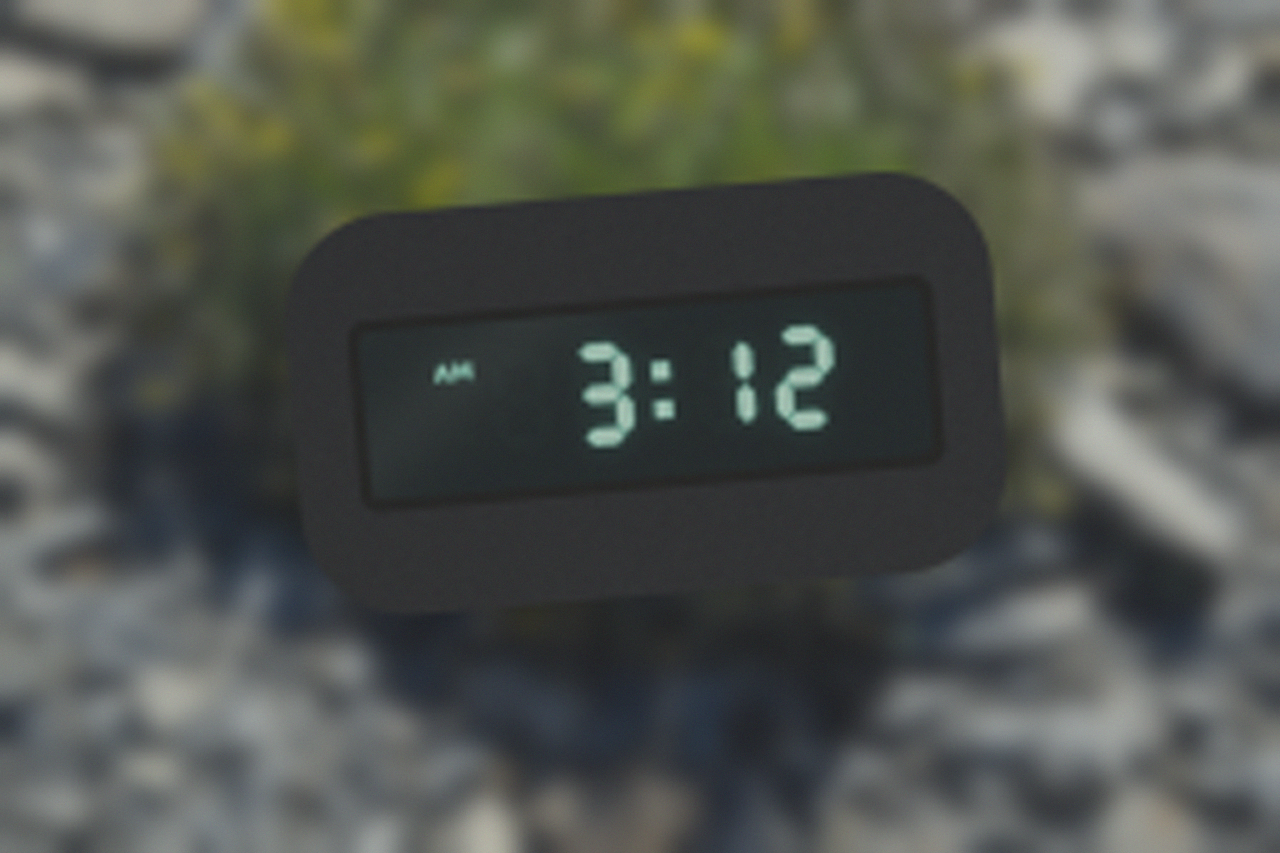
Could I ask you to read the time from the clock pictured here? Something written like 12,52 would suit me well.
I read 3,12
